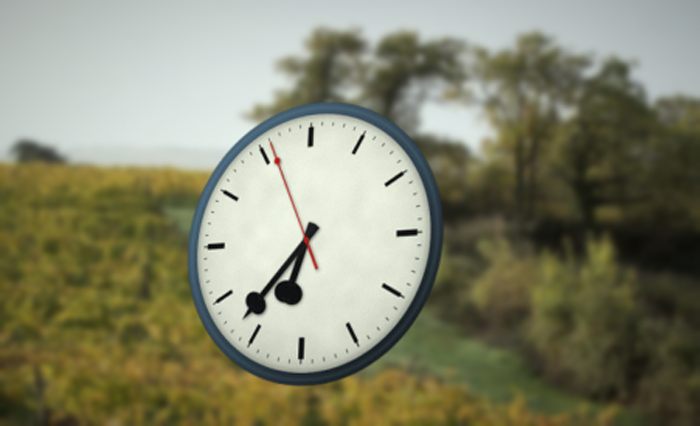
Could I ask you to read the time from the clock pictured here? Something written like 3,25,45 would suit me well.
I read 6,36,56
